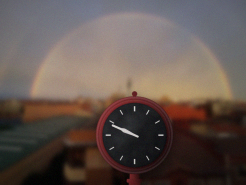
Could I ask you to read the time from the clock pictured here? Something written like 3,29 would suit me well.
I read 9,49
